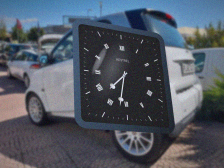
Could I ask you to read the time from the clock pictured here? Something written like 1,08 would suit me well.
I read 7,32
